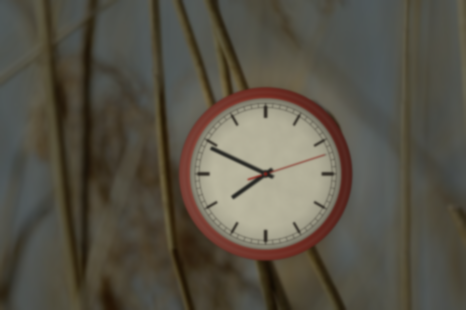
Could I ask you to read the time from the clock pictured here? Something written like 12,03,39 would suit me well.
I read 7,49,12
